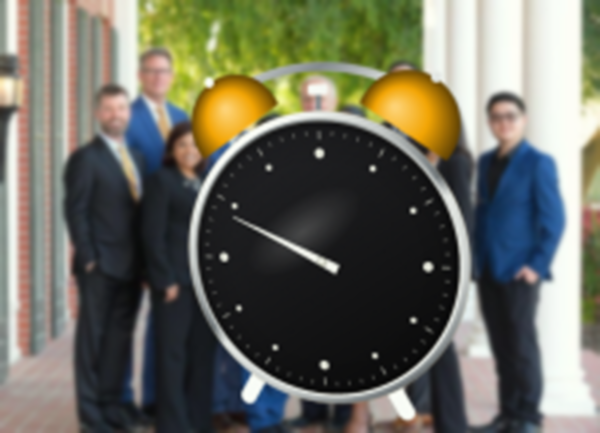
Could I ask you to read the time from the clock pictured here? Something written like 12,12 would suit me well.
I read 9,49
